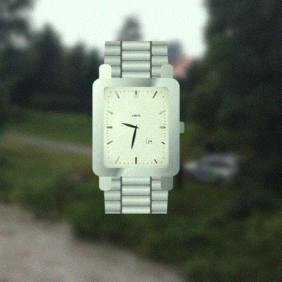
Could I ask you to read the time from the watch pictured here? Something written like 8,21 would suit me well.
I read 9,32
